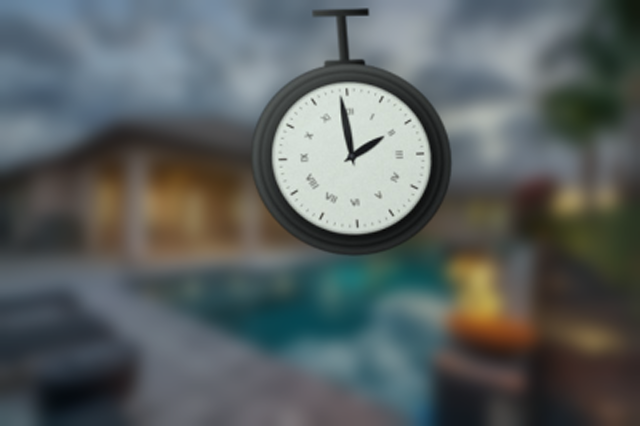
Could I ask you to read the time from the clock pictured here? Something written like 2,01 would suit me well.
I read 1,59
